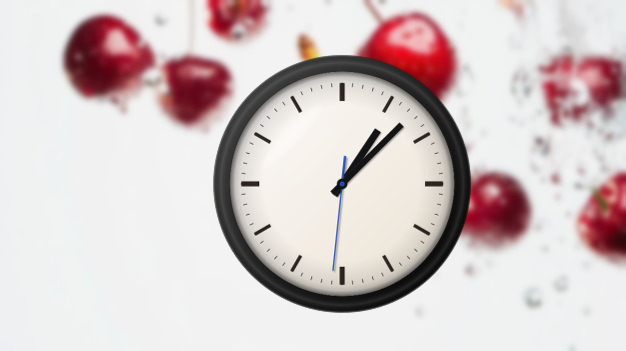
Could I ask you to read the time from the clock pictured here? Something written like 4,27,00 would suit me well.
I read 1,07,31
